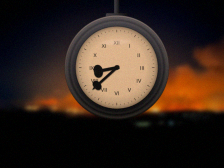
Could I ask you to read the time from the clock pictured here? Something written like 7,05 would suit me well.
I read 8,38
